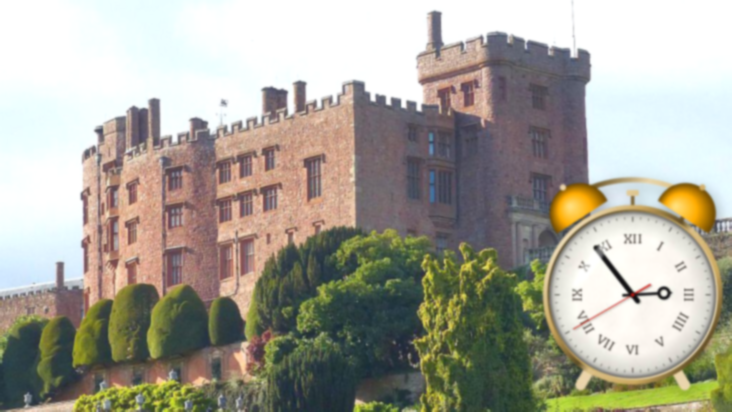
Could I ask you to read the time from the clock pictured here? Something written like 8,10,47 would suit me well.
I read 2,53,40
